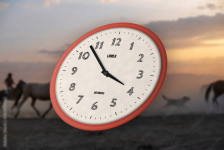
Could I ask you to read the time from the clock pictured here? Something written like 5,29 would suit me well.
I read 3,53
